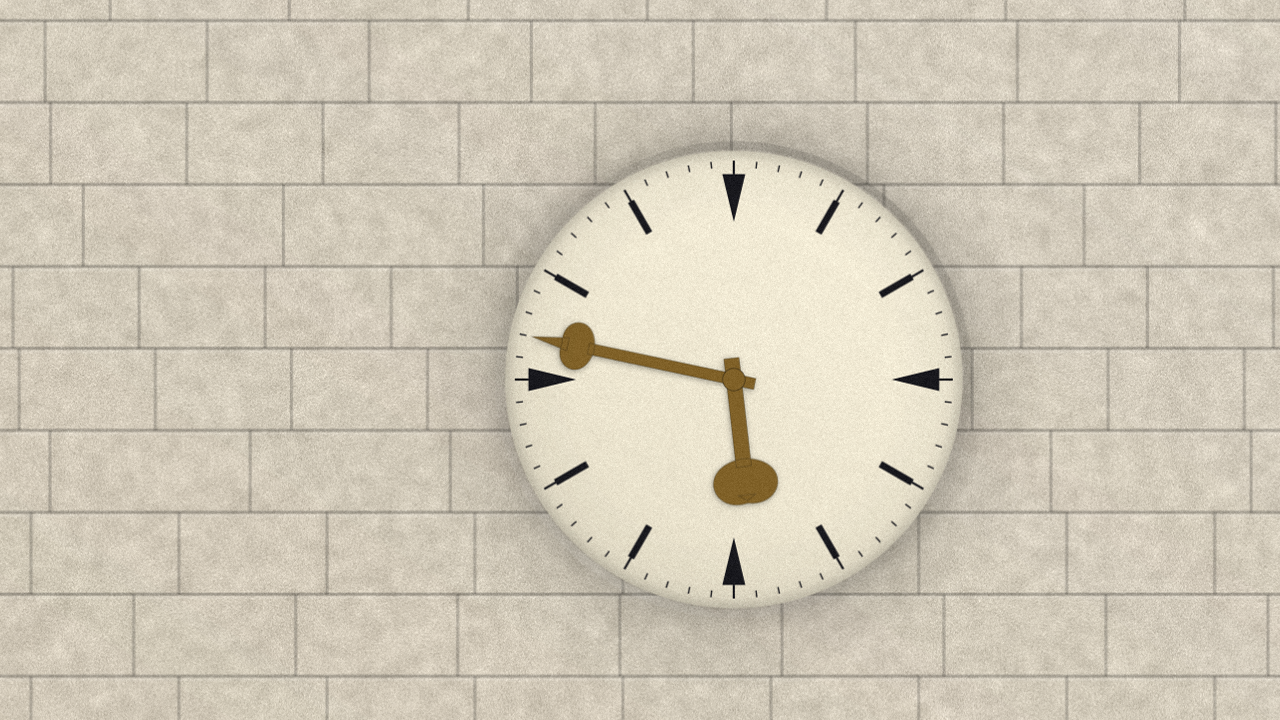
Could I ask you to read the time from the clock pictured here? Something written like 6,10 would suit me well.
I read 5,47
